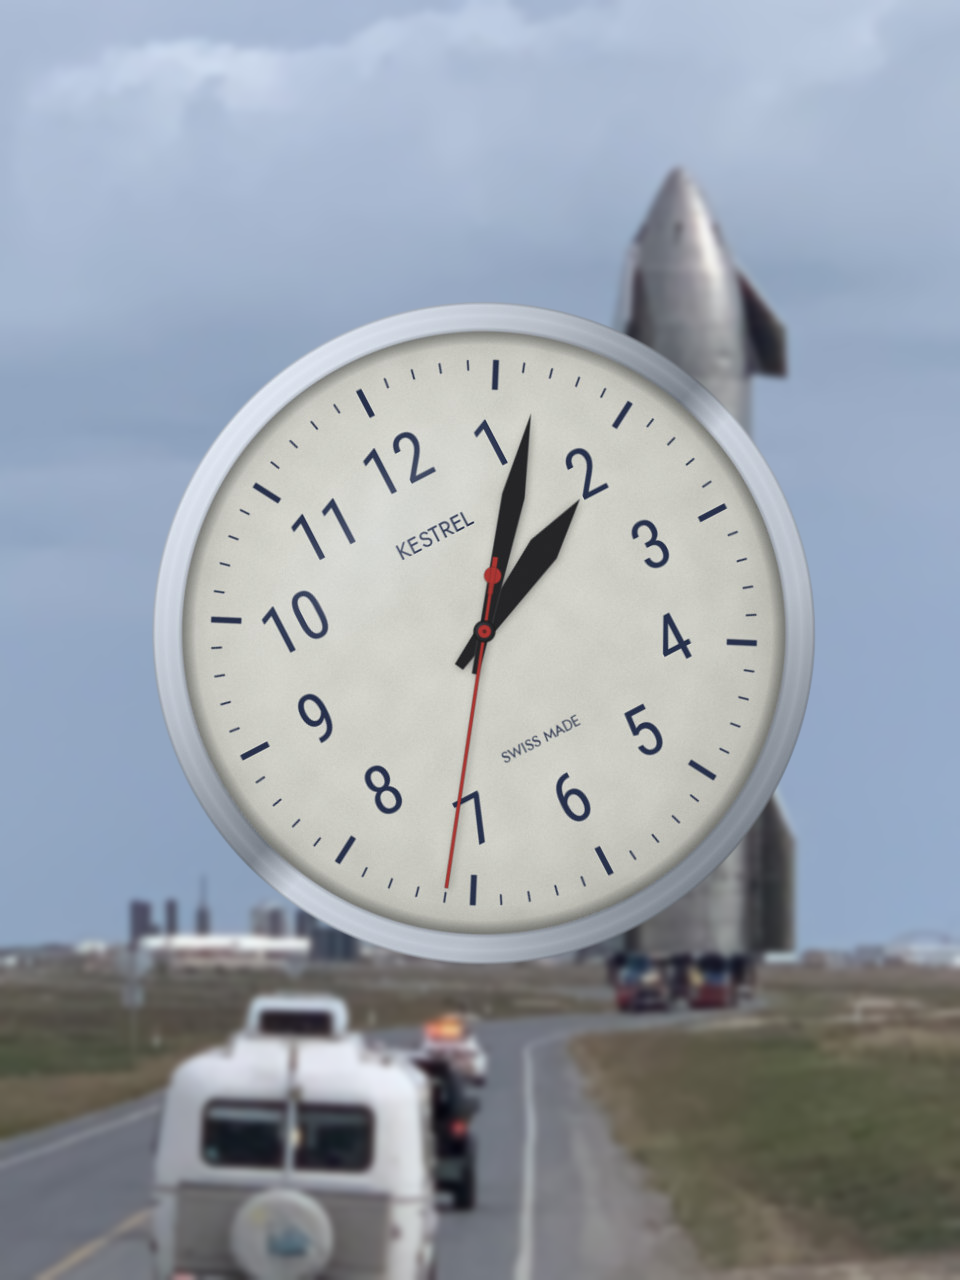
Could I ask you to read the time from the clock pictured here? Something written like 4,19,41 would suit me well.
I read 2,06,36
